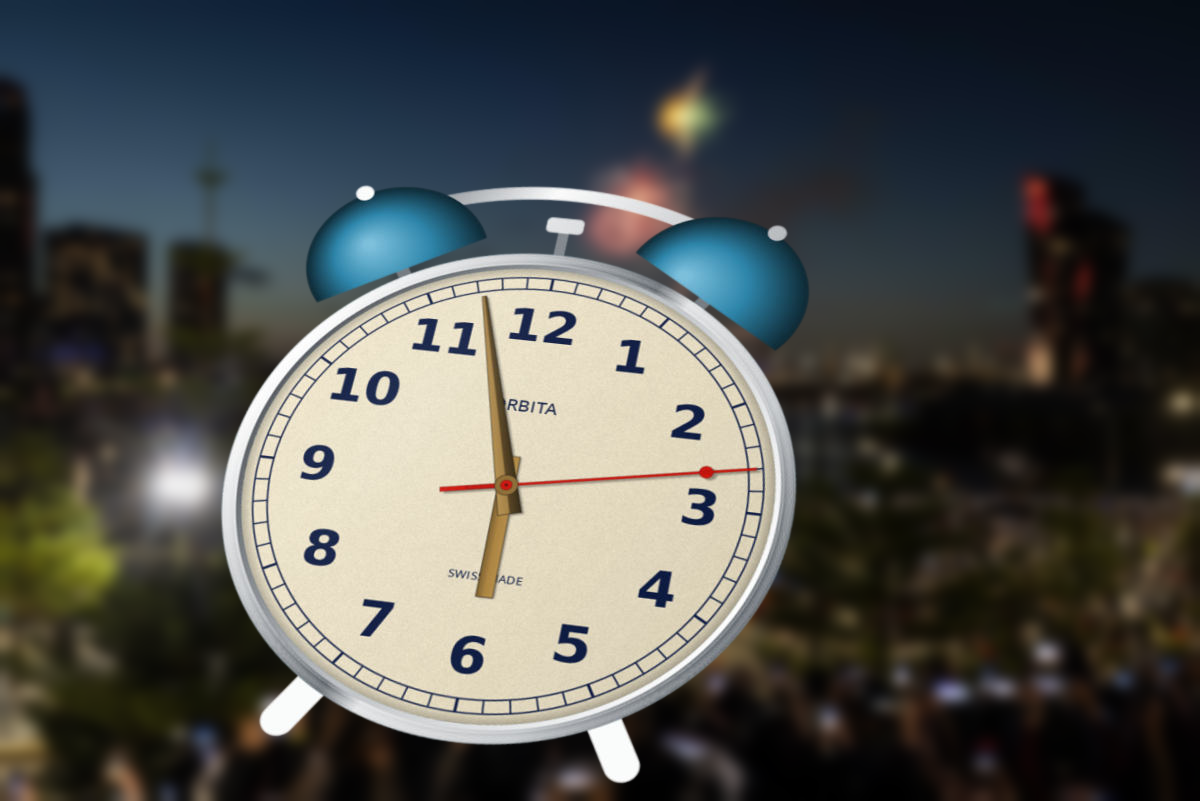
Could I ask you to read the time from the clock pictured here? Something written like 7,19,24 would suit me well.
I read 5,57,13
